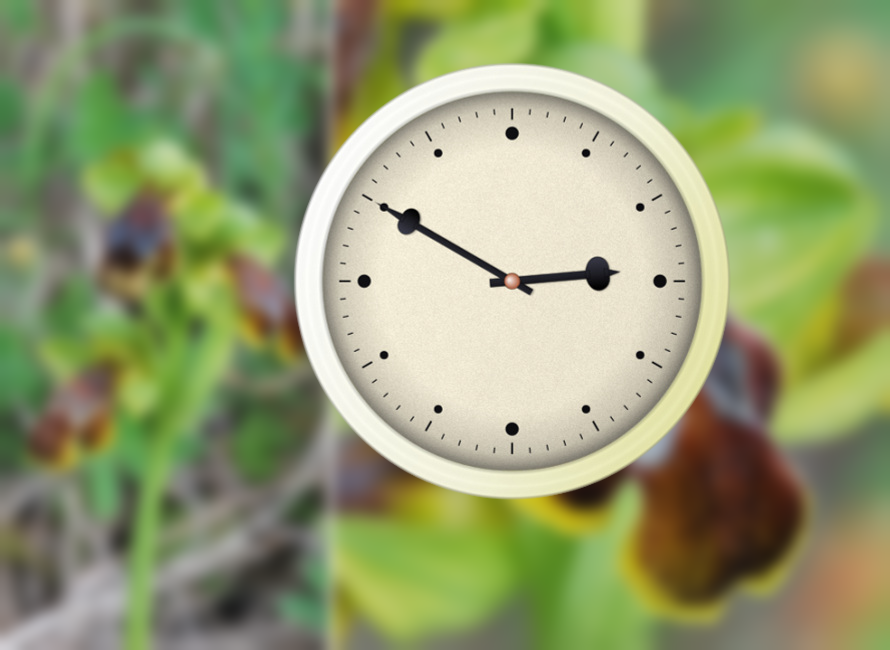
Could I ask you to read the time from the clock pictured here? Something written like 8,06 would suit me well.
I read 2,50
